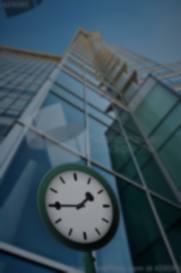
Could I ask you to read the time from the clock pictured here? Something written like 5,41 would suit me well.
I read 1,45
